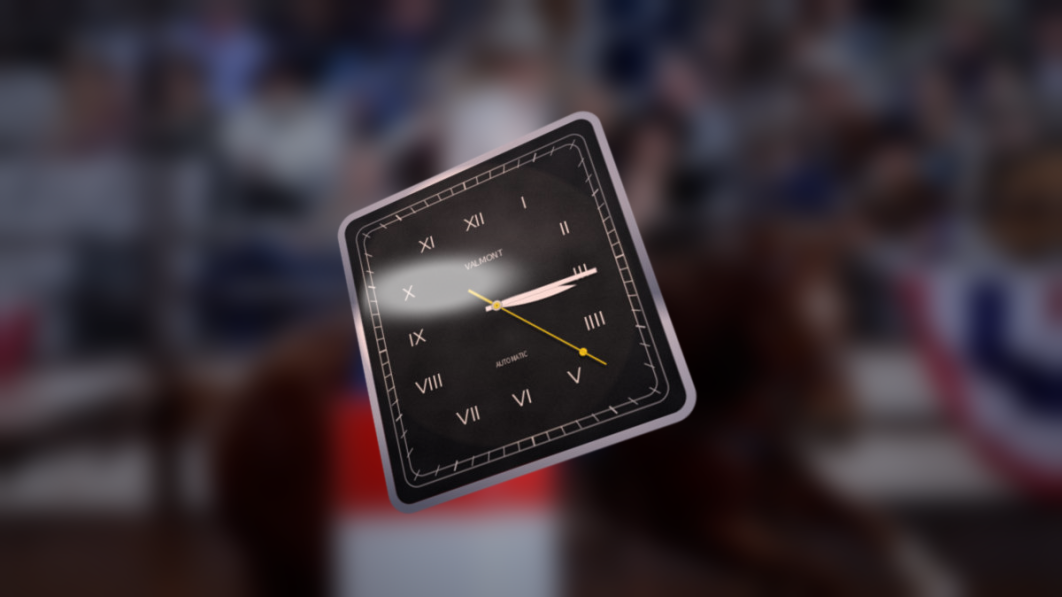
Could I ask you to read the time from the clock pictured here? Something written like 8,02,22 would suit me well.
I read 3,15,23
